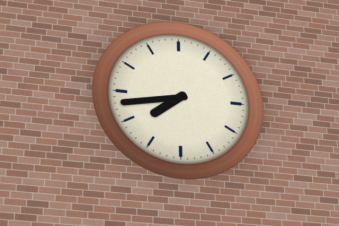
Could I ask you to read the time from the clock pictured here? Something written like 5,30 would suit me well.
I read 7,43
